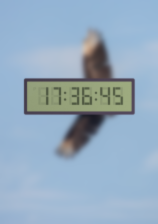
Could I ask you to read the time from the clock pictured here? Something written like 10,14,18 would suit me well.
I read 17,36,45
